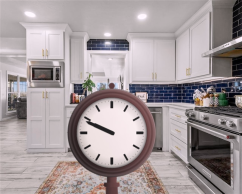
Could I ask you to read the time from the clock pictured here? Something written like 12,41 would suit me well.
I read 9,49
